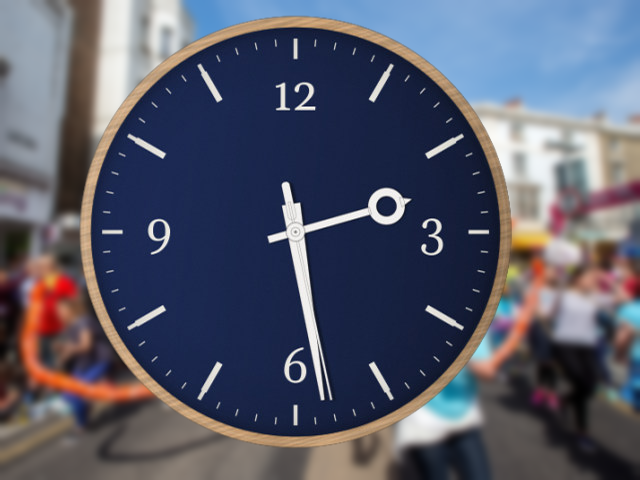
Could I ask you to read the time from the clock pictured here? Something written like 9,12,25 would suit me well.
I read 2,28,28
